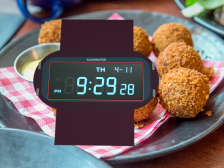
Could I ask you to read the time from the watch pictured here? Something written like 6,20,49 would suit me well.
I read 9,29,28
